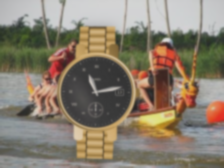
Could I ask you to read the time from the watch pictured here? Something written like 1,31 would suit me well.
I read 11,13
